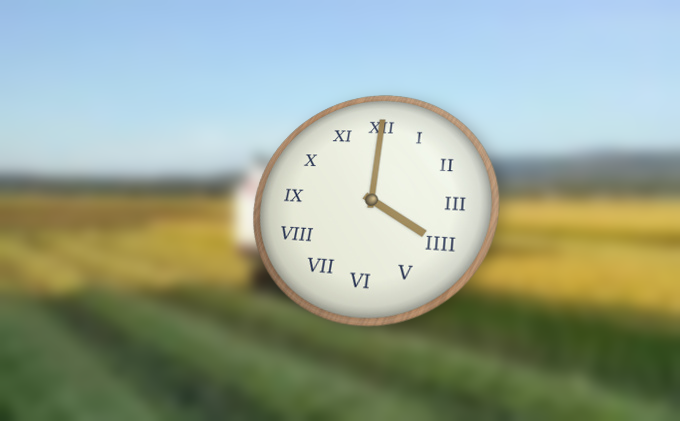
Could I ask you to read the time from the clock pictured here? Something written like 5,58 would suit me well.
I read 4,00
